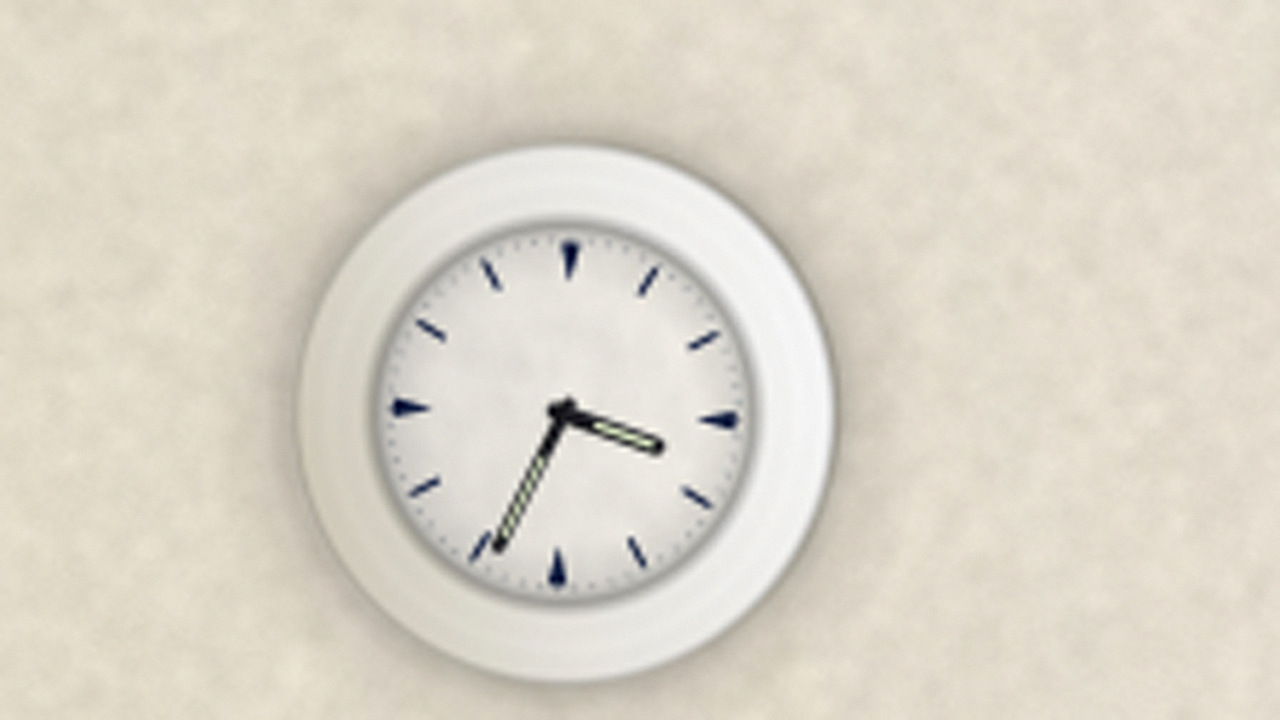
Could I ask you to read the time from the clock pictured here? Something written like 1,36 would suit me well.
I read 3,34
